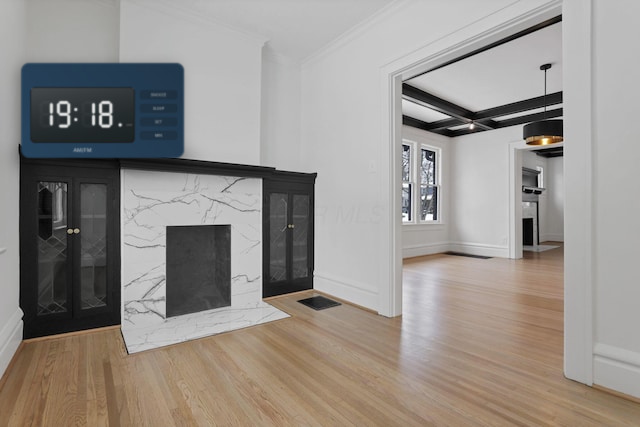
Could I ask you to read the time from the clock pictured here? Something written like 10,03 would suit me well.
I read 19,18
